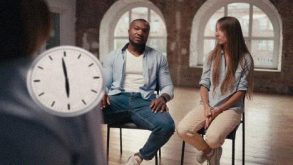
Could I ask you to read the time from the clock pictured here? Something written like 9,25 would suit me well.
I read 5,59
